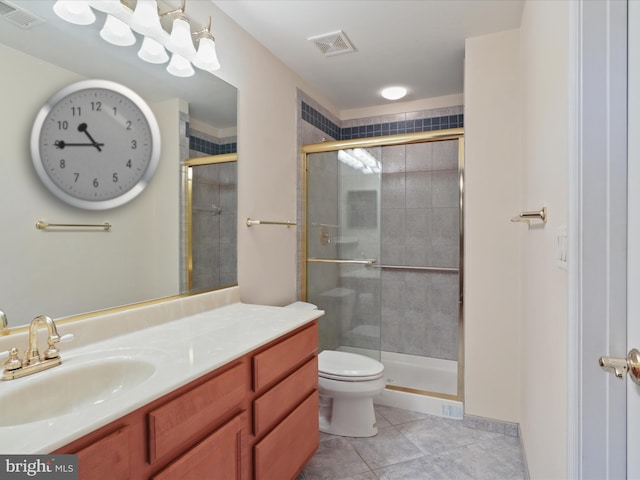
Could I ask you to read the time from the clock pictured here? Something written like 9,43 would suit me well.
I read 10,45
